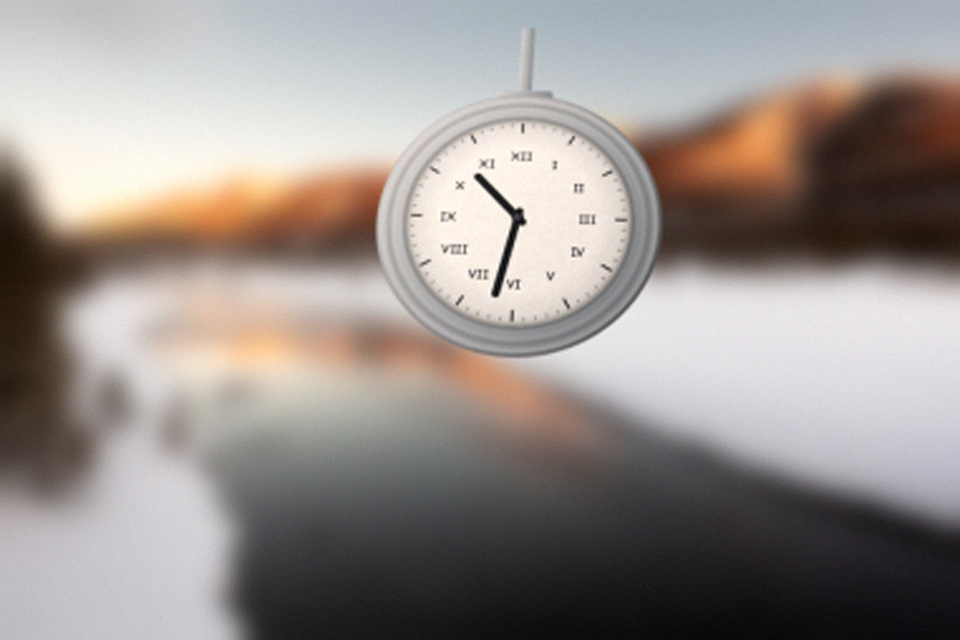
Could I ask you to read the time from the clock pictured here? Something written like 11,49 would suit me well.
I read 10,32
